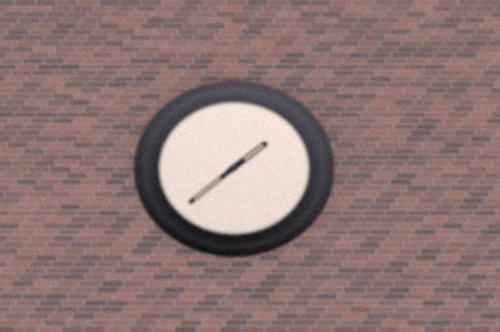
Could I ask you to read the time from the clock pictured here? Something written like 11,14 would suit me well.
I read 1,38
